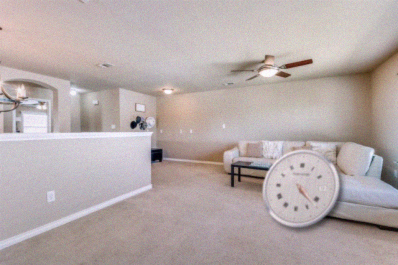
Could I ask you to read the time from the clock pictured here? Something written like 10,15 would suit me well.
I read 4,22
